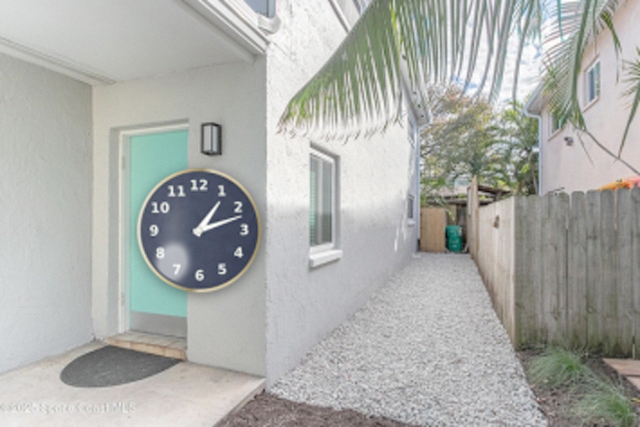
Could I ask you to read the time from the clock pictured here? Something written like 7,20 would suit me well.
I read 1,12
